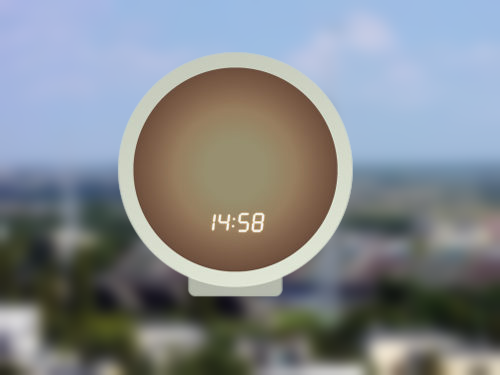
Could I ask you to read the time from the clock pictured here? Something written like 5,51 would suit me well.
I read 14,58
